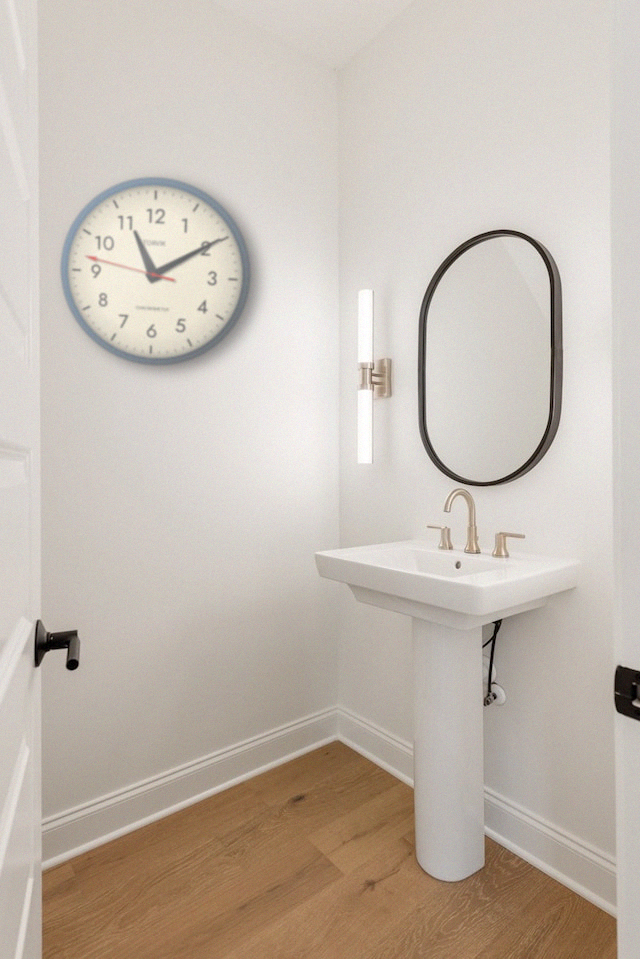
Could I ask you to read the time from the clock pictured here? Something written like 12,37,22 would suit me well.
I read 11,09,47
